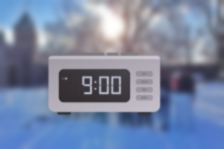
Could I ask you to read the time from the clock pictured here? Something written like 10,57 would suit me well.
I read 9,00
